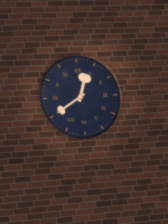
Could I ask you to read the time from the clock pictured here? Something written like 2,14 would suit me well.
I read 12,40
